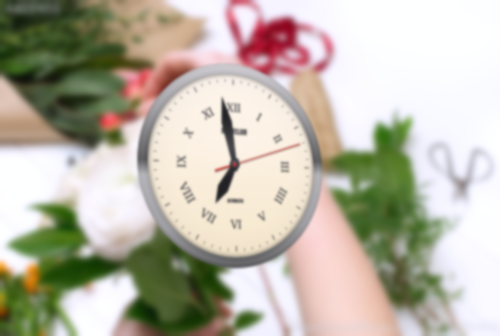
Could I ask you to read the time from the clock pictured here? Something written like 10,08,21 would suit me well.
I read 6,58,12
